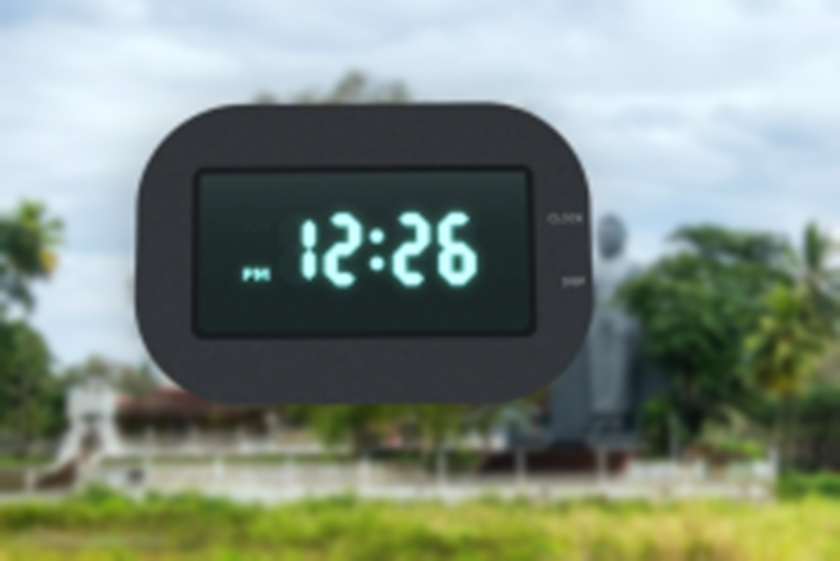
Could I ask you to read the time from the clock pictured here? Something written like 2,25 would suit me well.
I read 12,26
